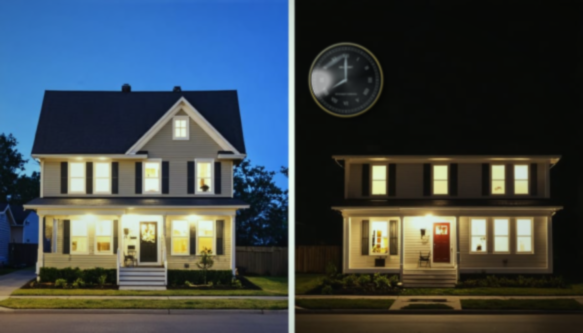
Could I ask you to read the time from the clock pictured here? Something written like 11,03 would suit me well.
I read 8,00
